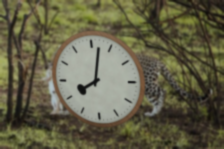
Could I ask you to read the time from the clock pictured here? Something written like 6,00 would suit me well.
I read 8,02
